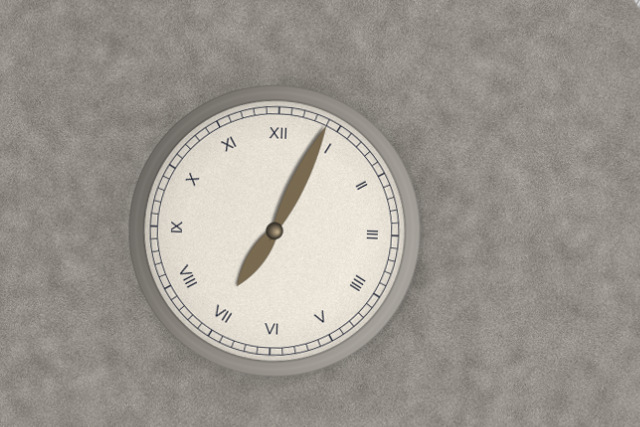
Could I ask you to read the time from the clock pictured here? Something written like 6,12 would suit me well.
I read 7,04
